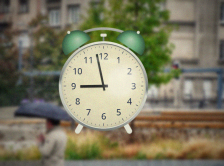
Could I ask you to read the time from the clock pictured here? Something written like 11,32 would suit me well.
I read 8,58
